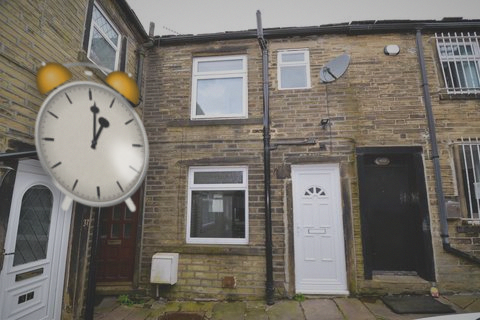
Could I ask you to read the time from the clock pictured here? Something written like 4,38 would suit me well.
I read 1,01
